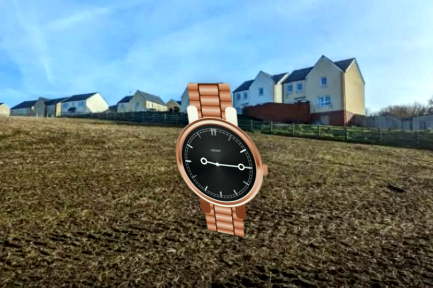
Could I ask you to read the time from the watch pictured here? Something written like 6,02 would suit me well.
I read 9,15
